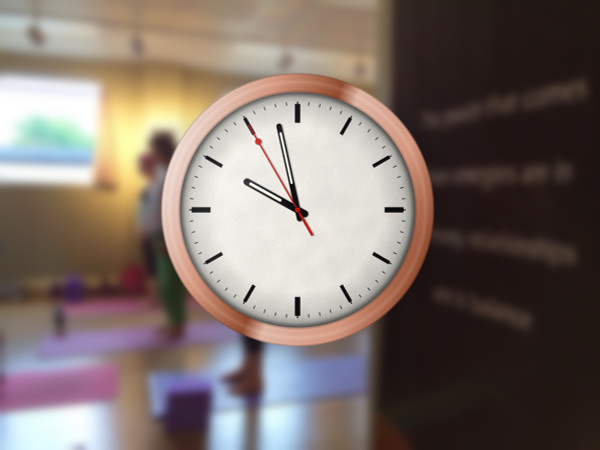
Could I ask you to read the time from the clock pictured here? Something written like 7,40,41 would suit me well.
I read 9,57,55
